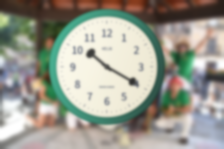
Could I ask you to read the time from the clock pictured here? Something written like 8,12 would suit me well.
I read 10,20
